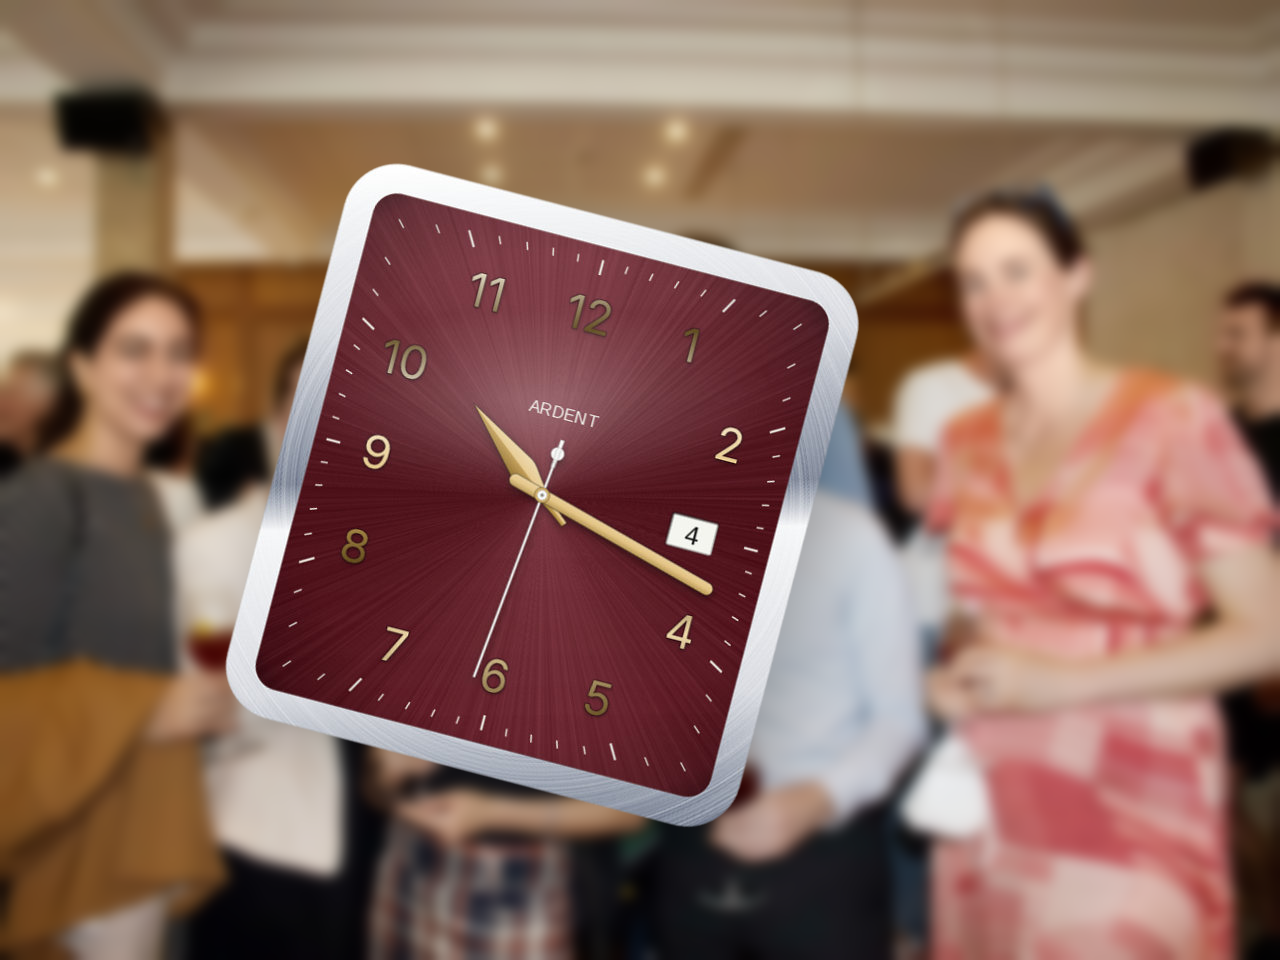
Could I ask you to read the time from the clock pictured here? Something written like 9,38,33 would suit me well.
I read 10,17,31
